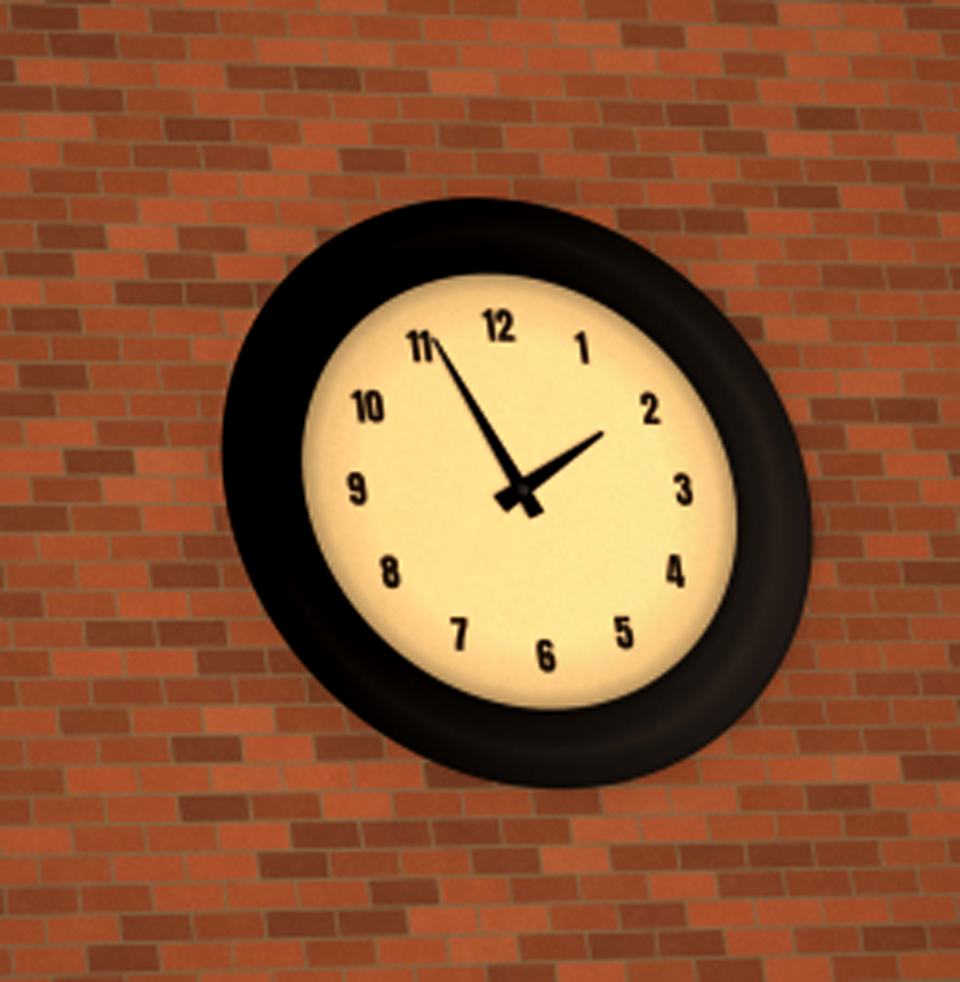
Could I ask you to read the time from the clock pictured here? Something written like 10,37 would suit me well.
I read 1,56
